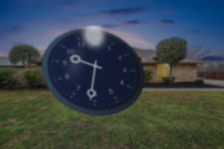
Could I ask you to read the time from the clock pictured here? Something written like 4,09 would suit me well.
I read 9,31
